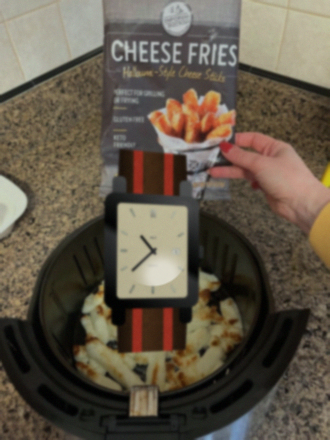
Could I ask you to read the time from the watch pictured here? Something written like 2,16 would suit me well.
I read 10,38
